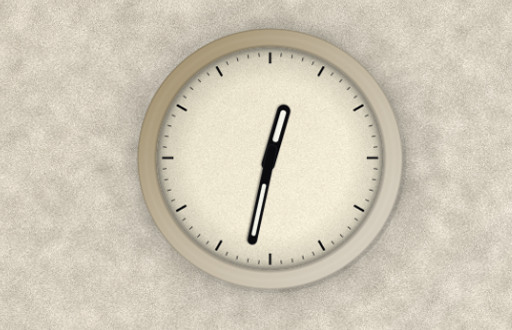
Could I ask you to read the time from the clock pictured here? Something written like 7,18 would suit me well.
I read 12,32
